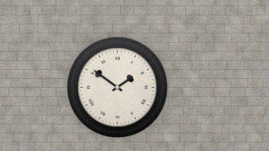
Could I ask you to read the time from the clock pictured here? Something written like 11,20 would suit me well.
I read 1,51
